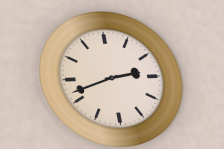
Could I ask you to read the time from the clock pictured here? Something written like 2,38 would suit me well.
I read 2,42
